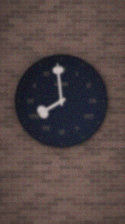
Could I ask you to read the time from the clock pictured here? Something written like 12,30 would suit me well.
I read 7,59
